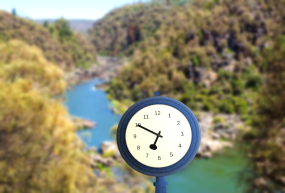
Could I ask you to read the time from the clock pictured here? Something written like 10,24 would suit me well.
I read 6,50
